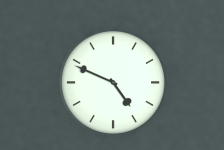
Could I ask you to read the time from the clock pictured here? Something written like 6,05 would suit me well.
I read 4,49
